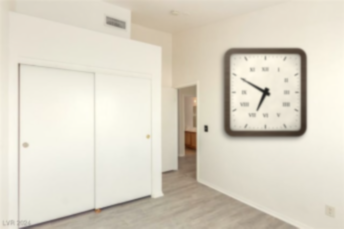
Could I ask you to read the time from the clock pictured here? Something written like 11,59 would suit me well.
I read 6,50
